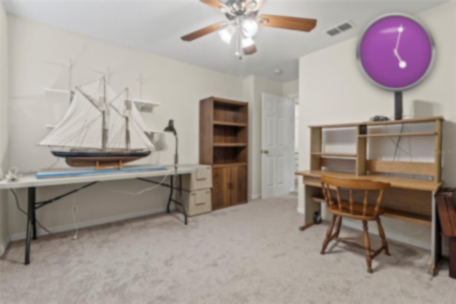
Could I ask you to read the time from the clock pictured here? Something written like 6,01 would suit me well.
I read 5,02
